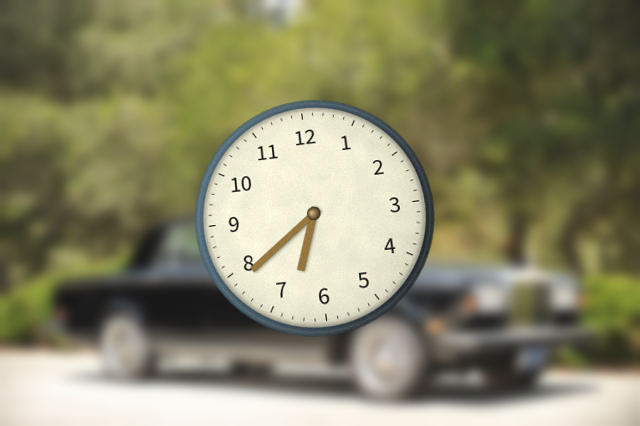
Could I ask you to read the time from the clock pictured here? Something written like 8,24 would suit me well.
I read 6,39
